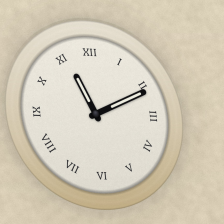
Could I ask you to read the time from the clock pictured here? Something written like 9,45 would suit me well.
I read 11,11
